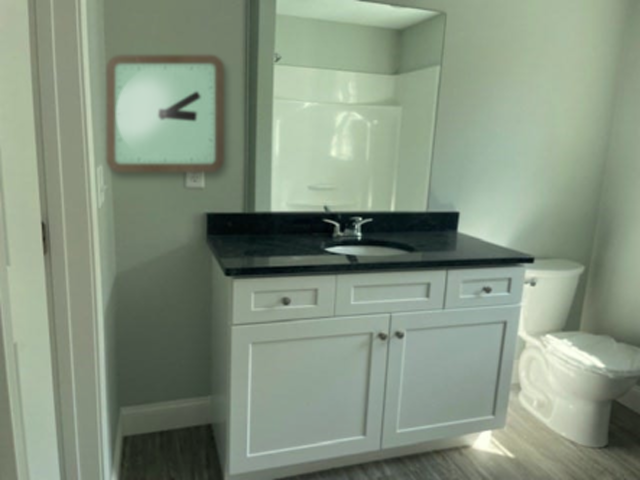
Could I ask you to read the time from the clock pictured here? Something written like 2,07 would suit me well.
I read 3,10
